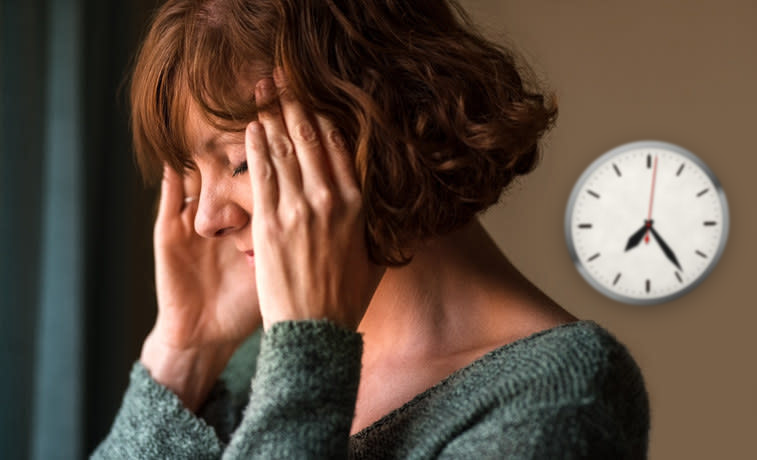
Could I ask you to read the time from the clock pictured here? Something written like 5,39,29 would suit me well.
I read 7,24,01
